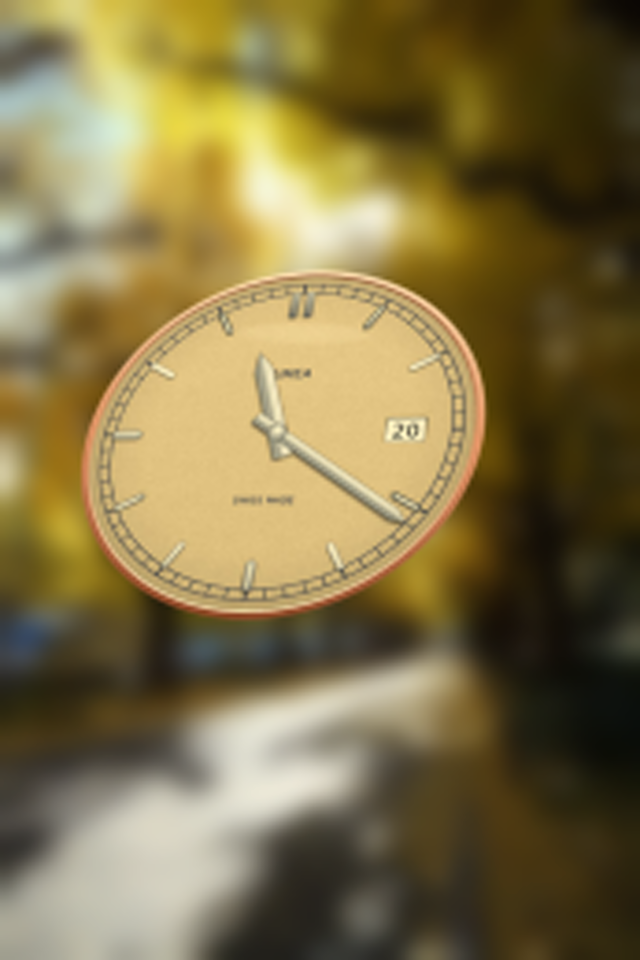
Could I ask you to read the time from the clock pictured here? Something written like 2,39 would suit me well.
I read 11,21
